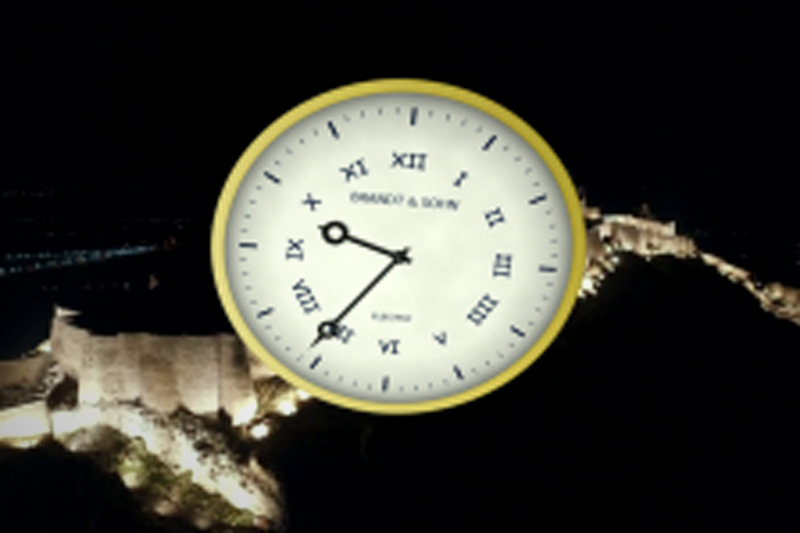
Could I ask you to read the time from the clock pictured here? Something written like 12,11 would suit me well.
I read 9,36
